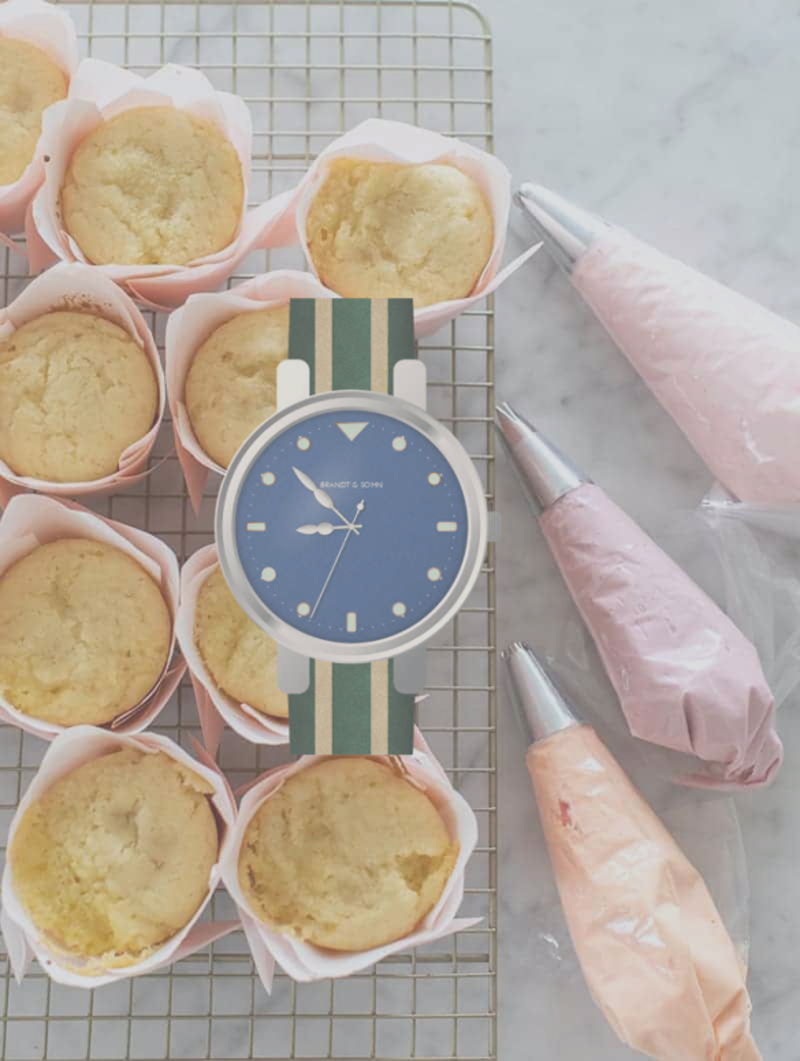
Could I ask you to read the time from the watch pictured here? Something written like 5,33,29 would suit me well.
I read 8,52,34
